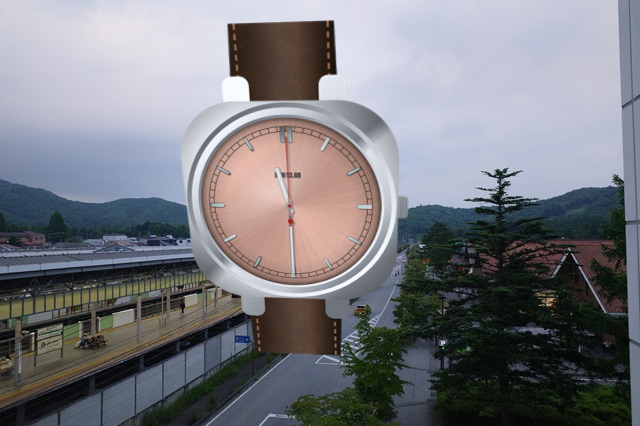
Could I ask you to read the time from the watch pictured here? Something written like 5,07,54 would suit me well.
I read 11,30,00
